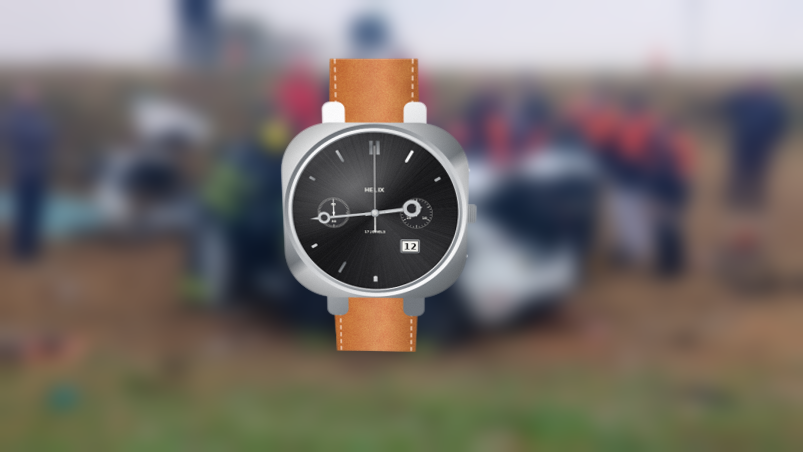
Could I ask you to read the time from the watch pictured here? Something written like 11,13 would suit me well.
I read 2,44
